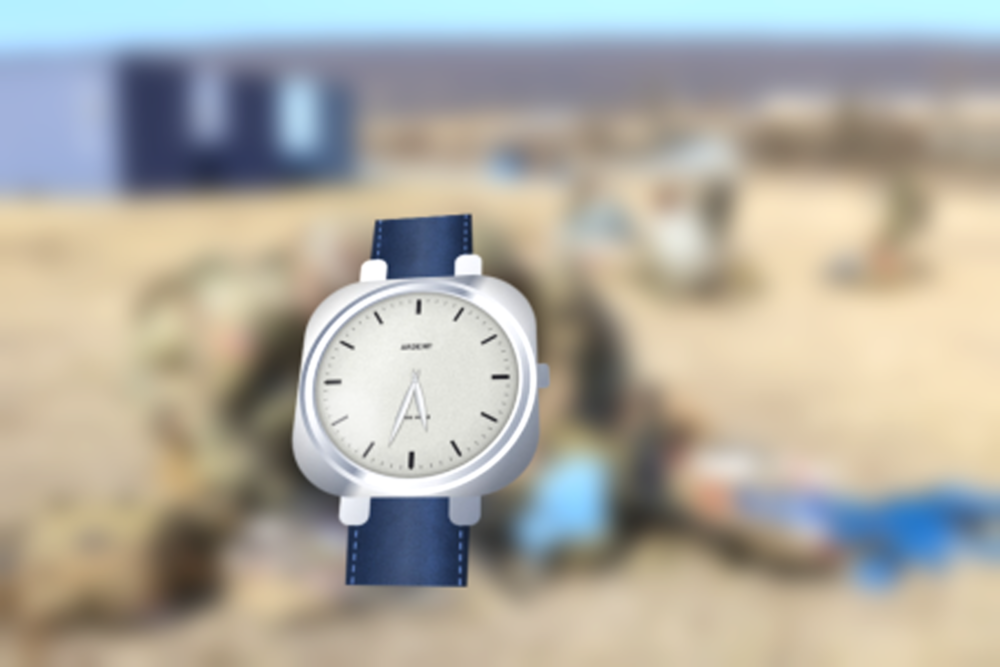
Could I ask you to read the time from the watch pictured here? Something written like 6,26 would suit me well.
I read 5,33
